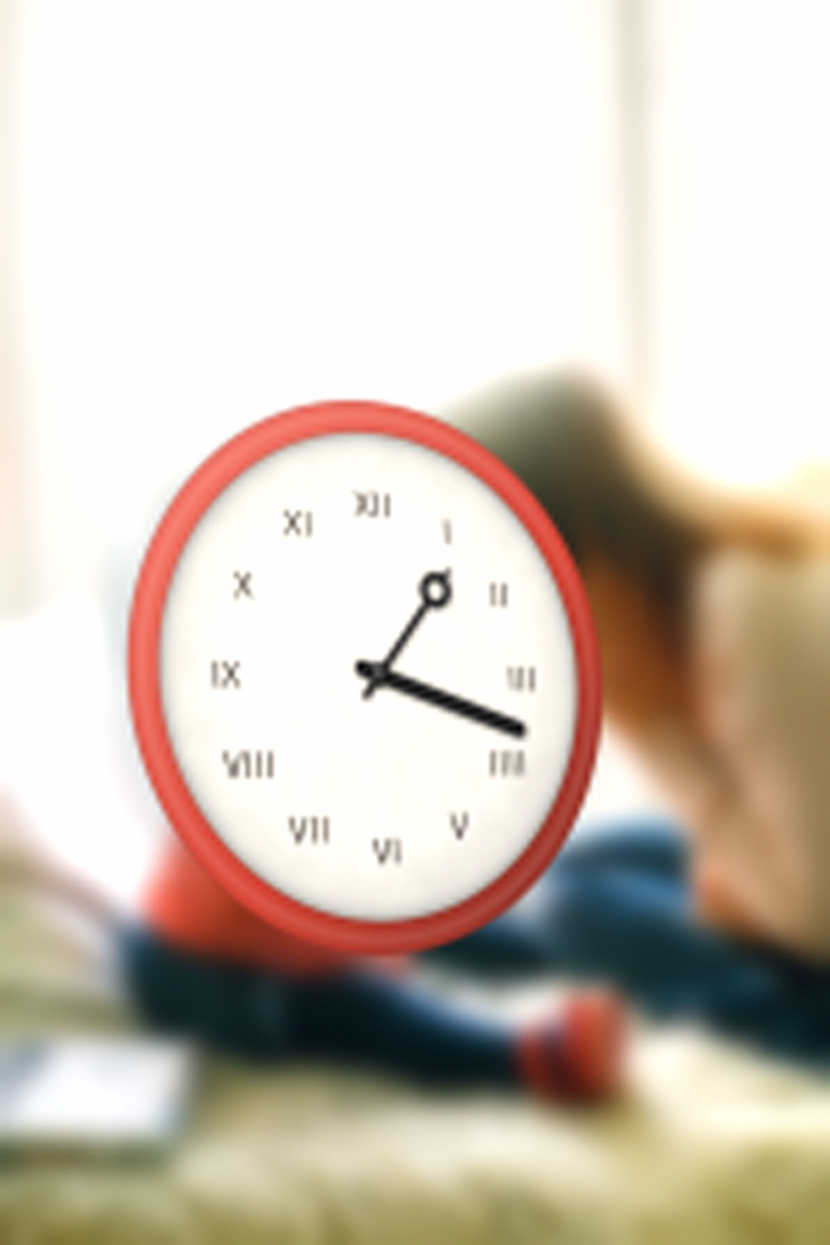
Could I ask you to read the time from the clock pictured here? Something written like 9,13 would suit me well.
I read 1,18
